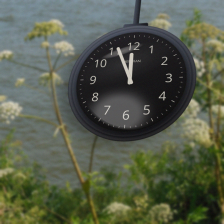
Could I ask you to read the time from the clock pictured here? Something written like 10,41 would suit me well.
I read 11,56
